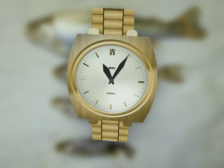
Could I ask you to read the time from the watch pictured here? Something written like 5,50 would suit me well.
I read 11,05
